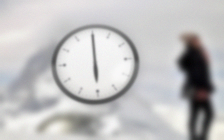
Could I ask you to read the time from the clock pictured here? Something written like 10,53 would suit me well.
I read 6,00
